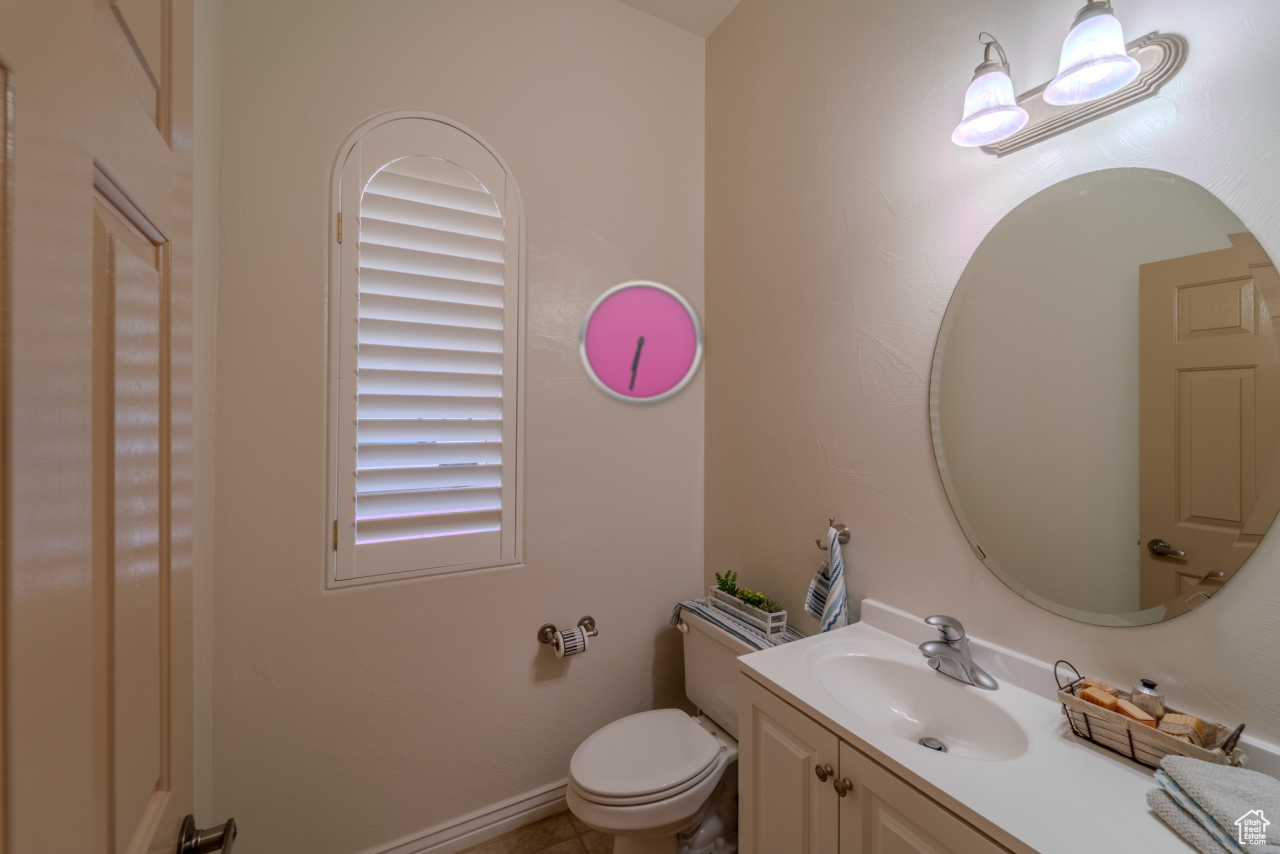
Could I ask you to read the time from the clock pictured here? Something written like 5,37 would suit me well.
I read 6,32
